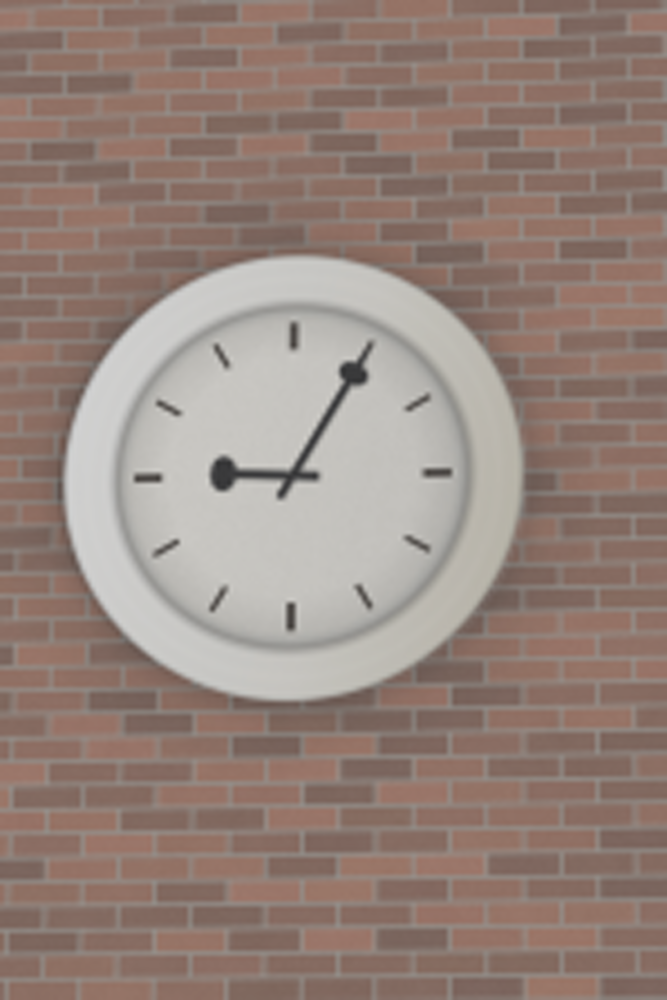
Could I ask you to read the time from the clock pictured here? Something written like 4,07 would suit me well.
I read 9,05
